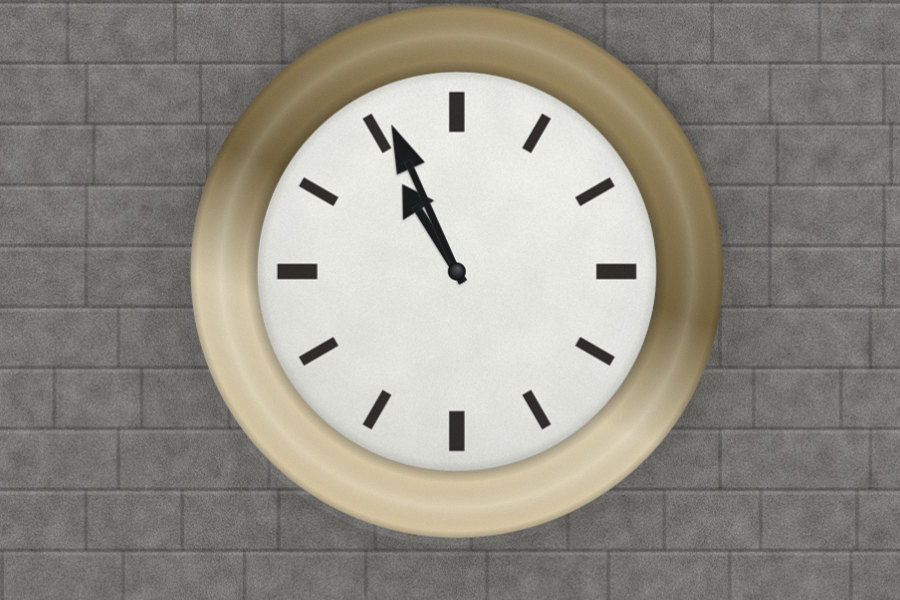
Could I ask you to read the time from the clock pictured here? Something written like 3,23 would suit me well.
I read 10,56
